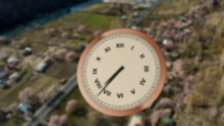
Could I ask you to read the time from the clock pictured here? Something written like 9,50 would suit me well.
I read 7,37
